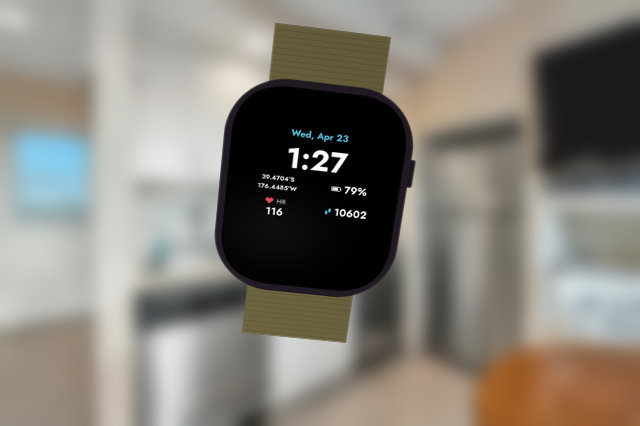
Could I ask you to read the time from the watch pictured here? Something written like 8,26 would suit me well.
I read 1,27
